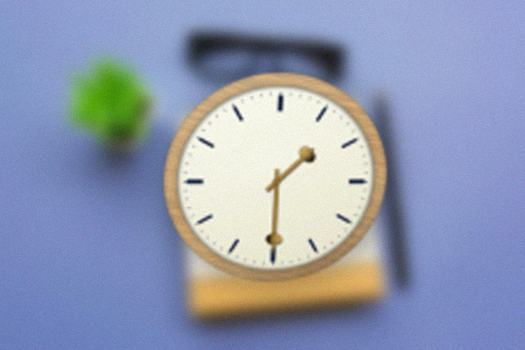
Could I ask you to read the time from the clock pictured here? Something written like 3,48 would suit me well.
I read 1,30
